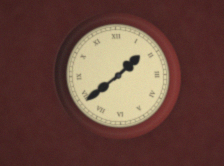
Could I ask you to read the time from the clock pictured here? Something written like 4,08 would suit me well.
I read 1,39
